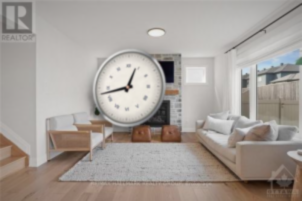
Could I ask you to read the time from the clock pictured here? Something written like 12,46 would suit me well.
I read 12,43
